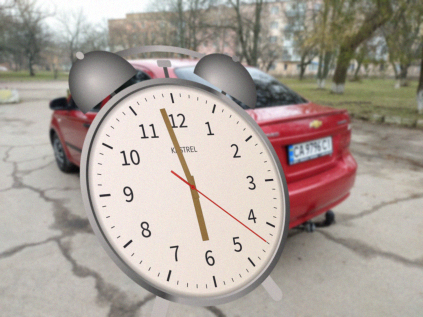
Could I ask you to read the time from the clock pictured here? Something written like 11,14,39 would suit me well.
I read 5,58,22
